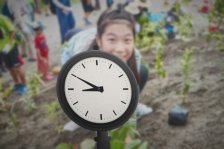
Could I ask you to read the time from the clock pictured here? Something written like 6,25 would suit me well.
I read 8,50
